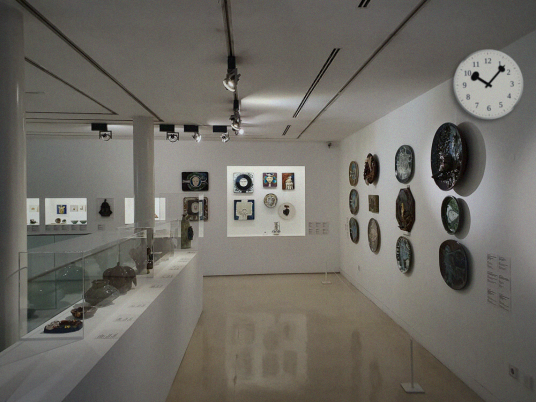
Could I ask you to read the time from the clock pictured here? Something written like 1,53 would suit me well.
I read 10,07
